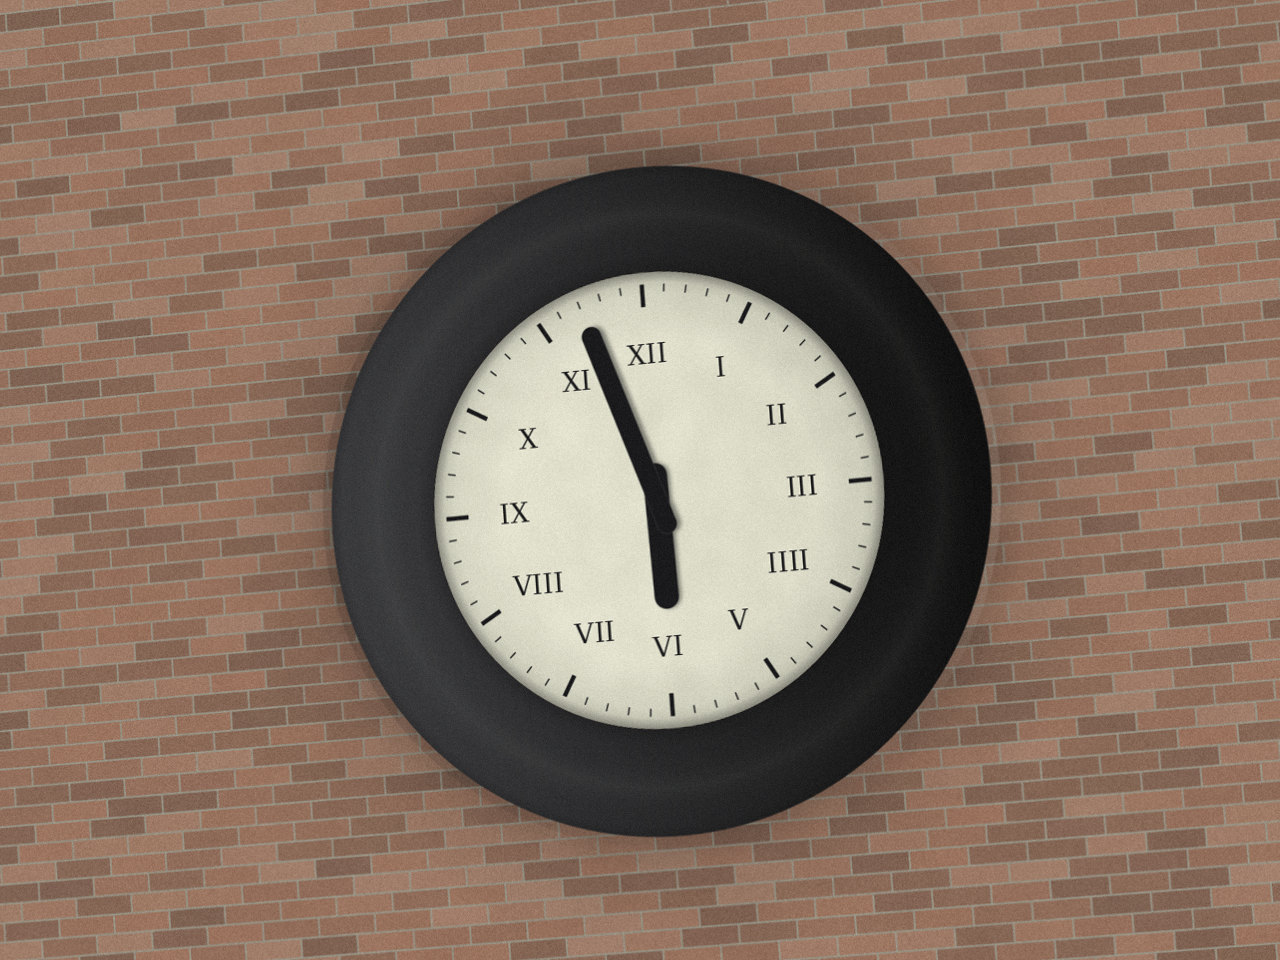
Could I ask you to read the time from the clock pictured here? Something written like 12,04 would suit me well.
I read 5,57
